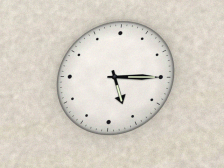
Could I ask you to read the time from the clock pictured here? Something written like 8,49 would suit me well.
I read 5,15
